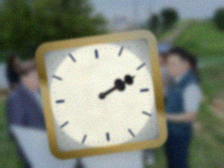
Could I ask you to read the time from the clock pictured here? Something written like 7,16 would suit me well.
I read 2,11
